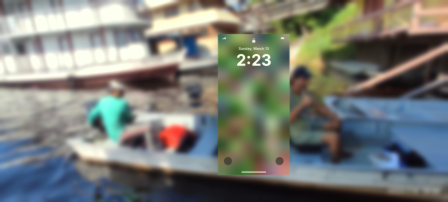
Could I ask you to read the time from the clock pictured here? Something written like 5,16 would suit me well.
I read 2,23
